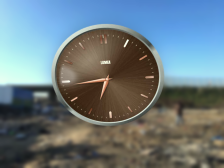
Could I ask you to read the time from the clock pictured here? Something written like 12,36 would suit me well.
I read 6,44
